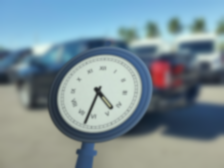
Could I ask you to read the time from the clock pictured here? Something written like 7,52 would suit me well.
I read 4,32
